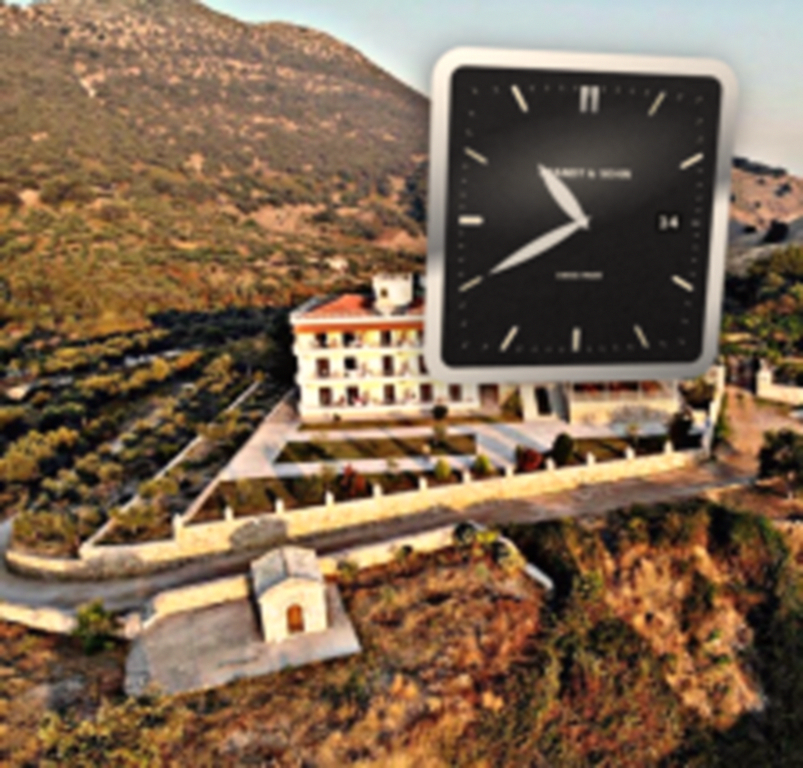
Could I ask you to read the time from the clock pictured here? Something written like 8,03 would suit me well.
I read 10,40
